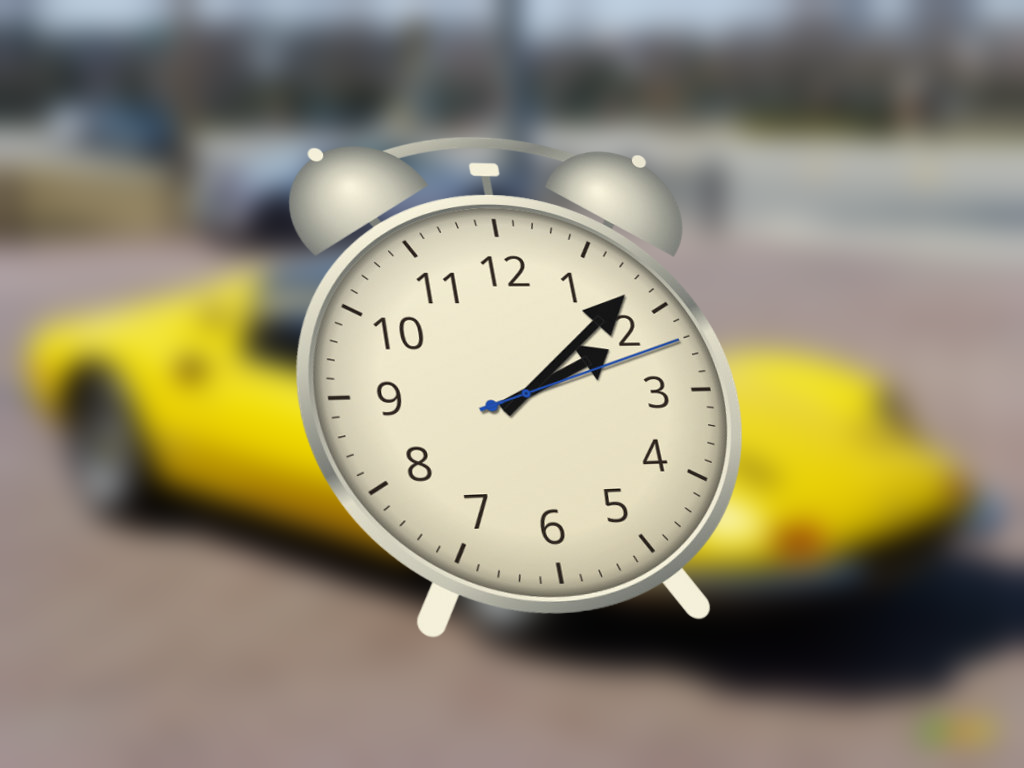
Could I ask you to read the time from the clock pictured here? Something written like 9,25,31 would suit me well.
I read 2,08,12
